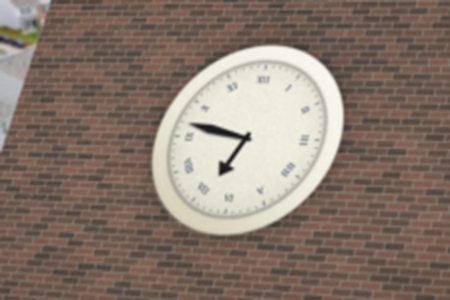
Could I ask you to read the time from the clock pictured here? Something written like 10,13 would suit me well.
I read 6,47
